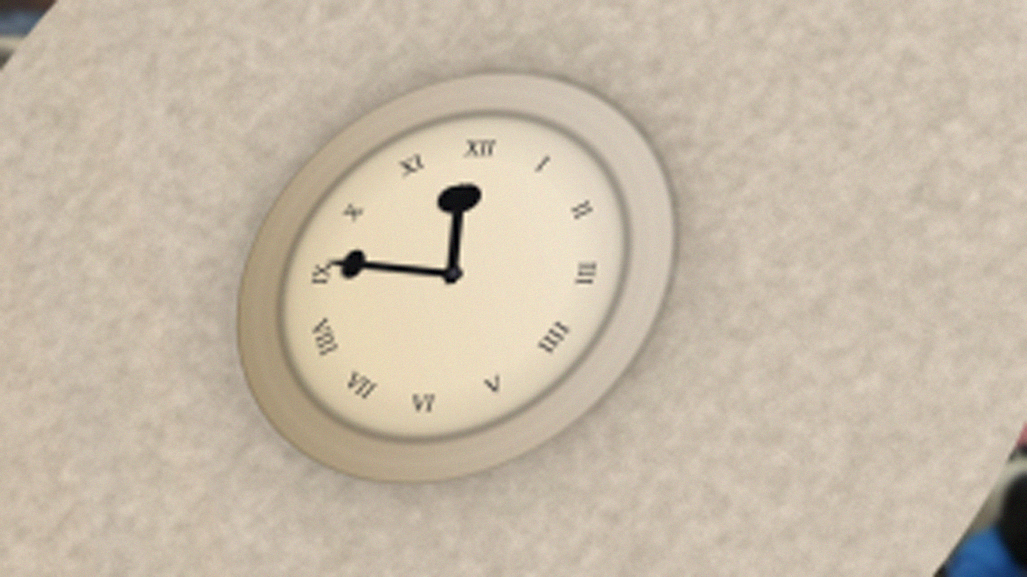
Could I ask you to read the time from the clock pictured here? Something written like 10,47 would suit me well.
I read 11,46
